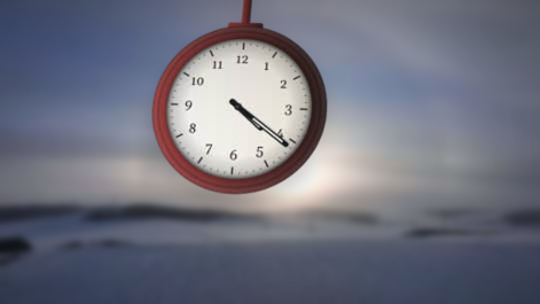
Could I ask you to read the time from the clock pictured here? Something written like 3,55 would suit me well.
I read 4,21
